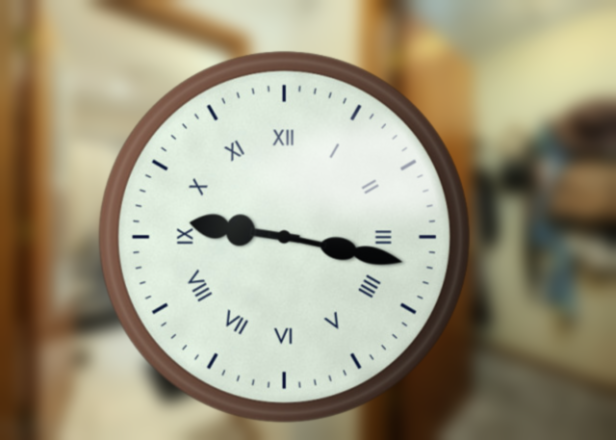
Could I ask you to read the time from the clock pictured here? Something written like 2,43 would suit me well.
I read 9,17
